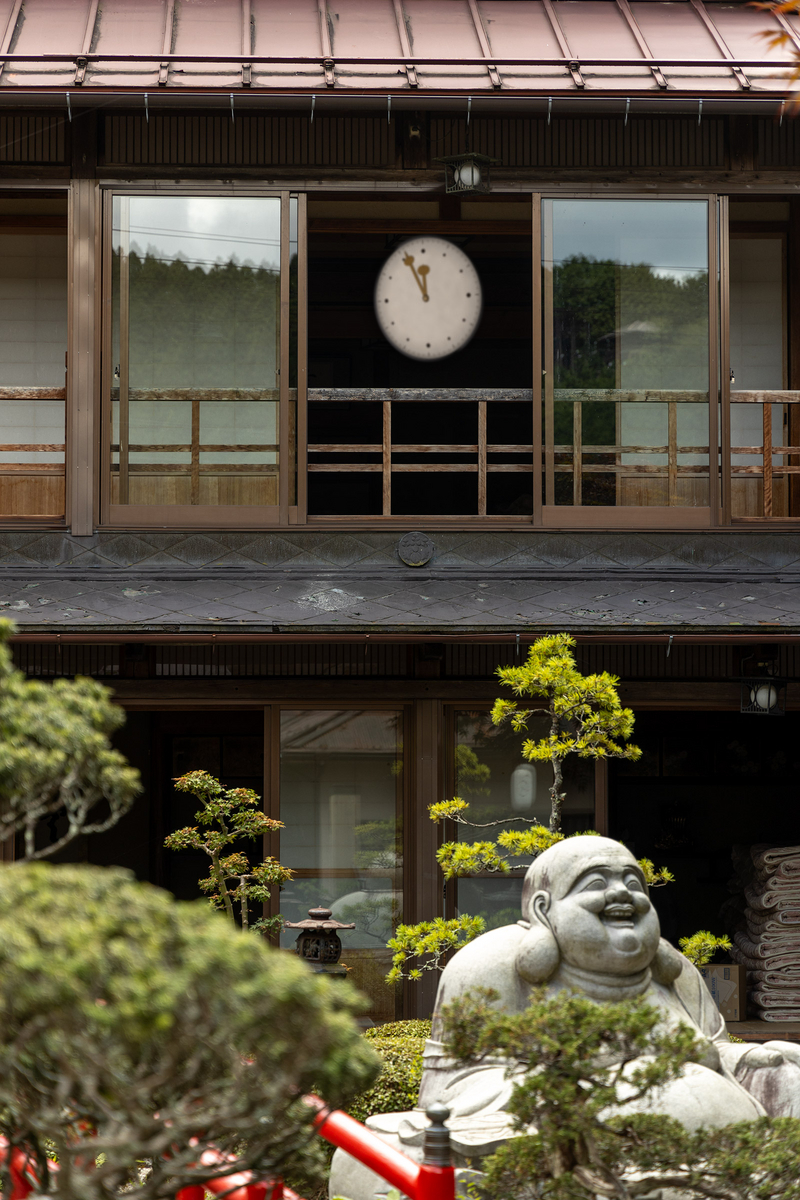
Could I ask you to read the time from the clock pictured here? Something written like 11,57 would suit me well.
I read 11,56
